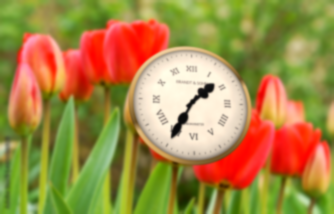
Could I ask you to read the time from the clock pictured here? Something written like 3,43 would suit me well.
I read 1,35
